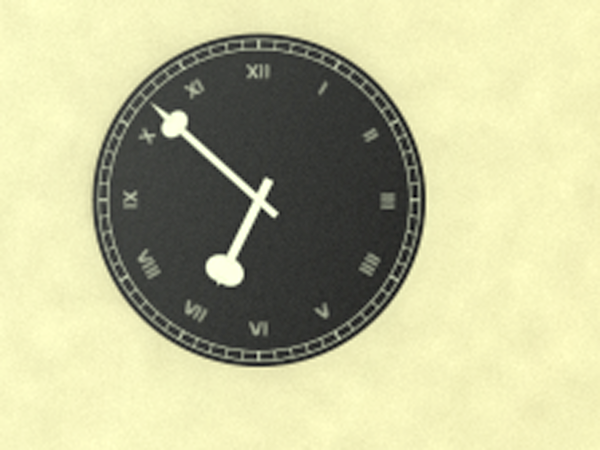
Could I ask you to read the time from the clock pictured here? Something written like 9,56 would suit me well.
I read 6,52
